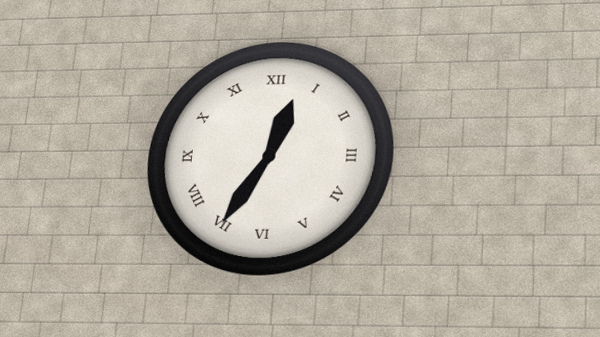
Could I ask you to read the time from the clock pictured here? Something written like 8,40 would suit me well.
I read 12,35
